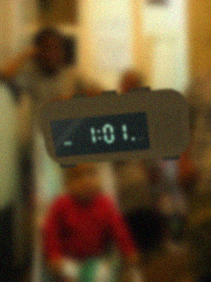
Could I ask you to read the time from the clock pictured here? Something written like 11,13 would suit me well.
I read 1,01
